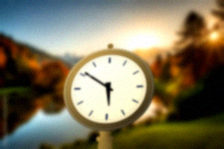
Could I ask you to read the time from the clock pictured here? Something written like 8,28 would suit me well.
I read 5,51
